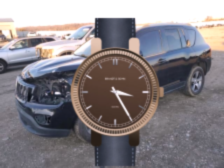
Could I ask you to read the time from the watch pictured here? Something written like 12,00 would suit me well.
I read 3,25
